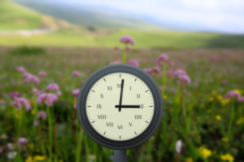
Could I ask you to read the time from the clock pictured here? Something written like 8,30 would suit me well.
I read 3,01
